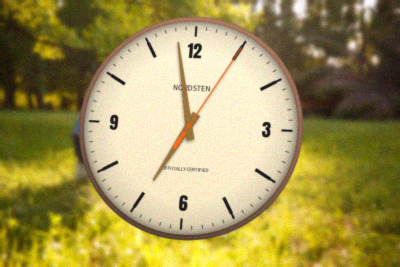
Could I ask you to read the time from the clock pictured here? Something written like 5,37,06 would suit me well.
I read 6,58,05
